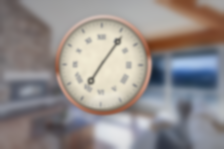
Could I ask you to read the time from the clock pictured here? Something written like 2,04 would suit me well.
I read 7,06
